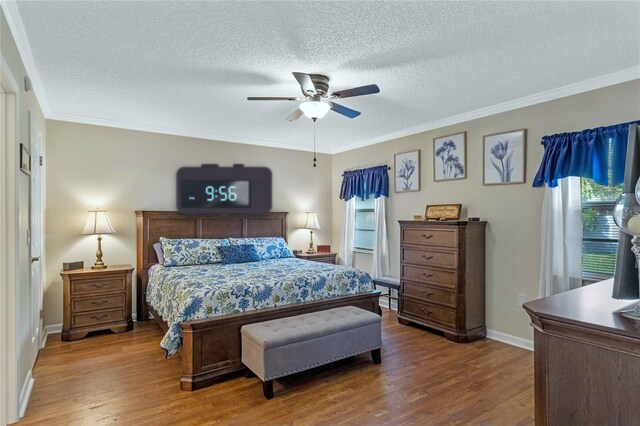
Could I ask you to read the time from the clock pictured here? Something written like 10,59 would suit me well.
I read 9,56
